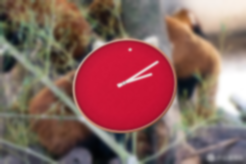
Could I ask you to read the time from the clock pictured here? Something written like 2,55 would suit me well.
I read 2,08
